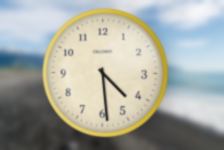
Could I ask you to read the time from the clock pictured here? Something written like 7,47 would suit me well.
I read 4,29
